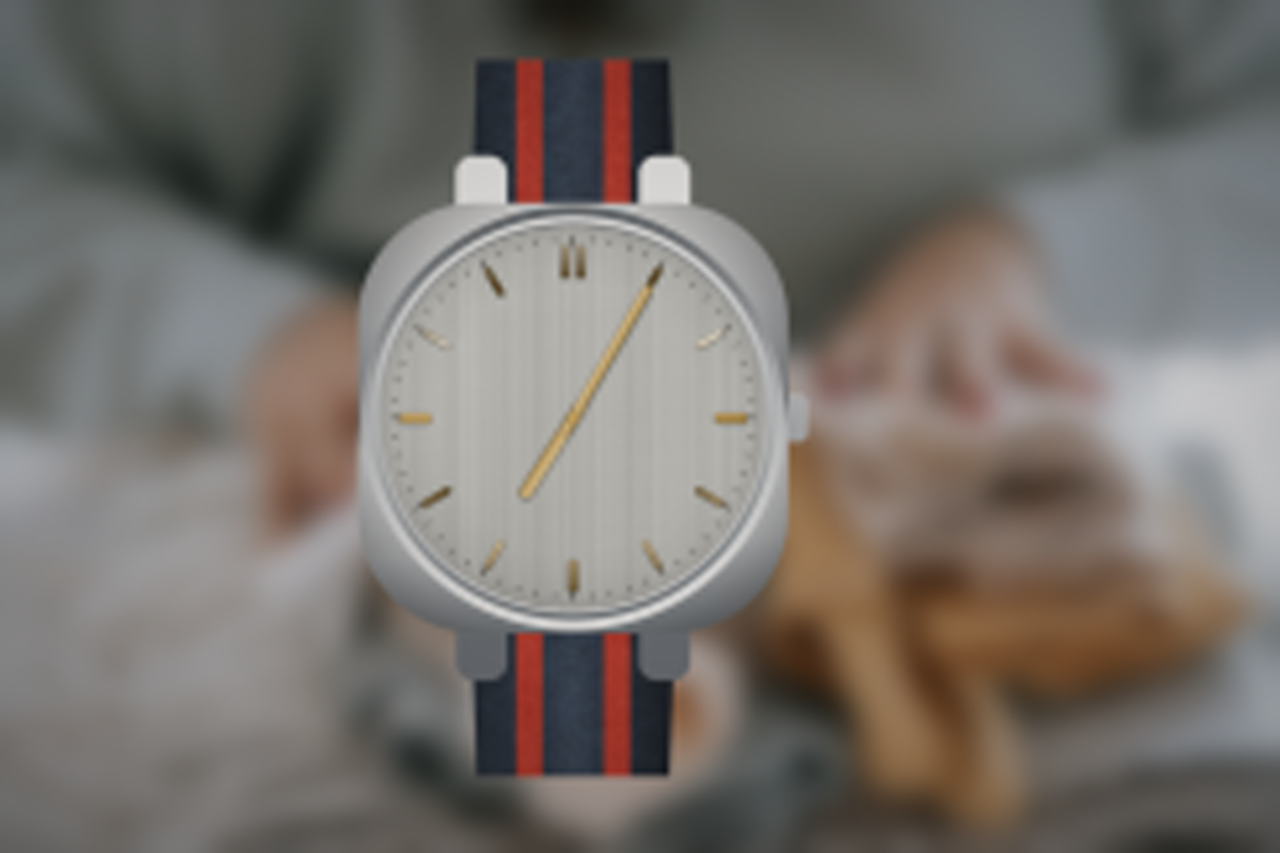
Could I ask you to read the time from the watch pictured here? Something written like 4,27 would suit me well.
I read 7,05
